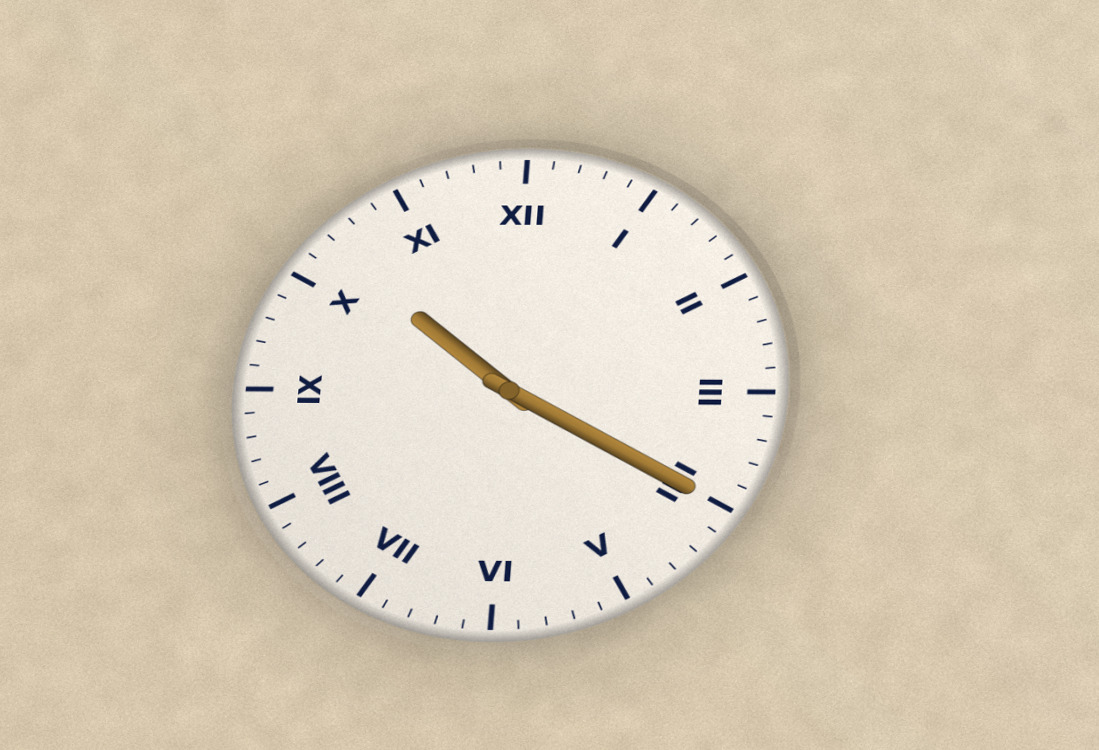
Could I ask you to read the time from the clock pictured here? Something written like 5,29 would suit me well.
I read 10,20
